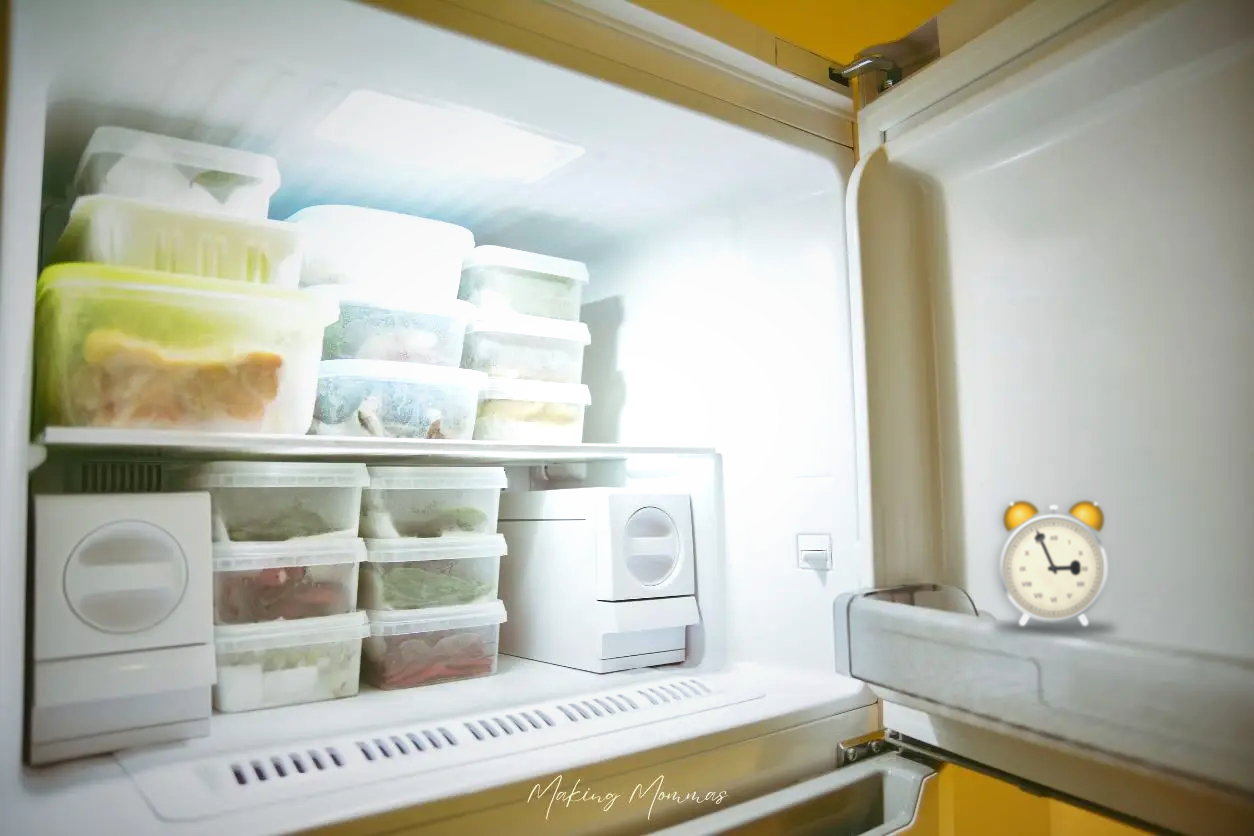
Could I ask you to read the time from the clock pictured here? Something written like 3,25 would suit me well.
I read 2,56
